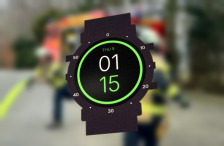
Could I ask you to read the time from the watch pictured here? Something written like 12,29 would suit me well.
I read 1,15
